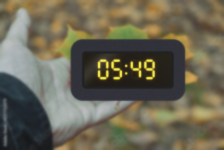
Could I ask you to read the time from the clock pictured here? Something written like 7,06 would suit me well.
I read 5,49
